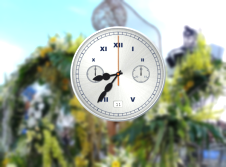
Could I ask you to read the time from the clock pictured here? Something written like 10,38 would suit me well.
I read 8,36
